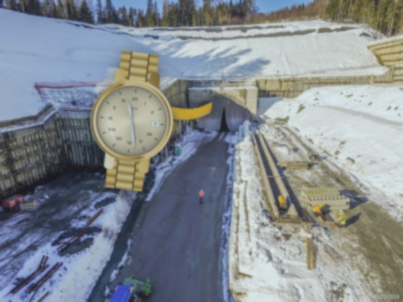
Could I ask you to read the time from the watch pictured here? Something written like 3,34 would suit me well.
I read 11,28
